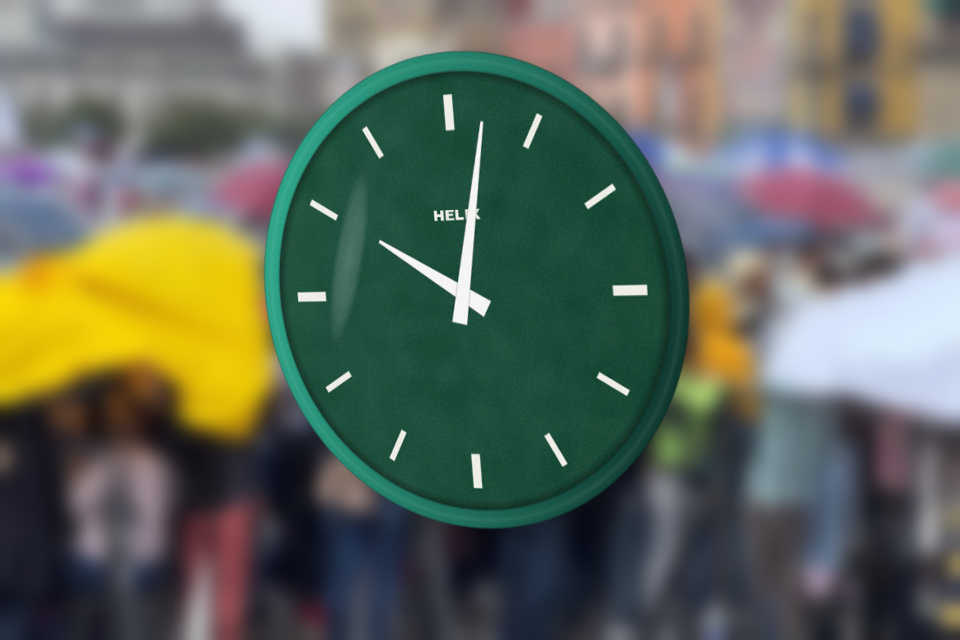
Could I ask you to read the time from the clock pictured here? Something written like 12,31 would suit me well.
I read 10,02
